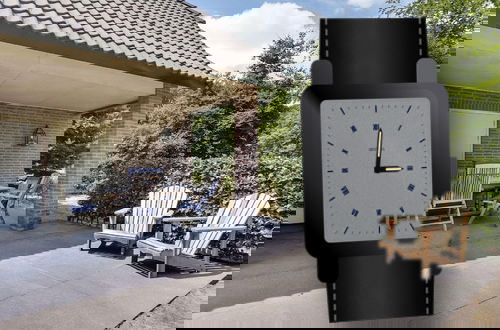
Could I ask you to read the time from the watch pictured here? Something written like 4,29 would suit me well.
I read 3,01
